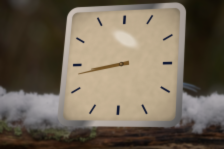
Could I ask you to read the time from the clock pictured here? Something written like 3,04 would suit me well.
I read 8,43
